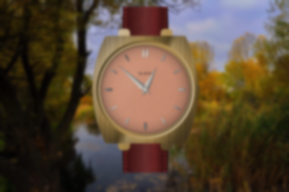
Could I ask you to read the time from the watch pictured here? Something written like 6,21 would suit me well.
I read 12,52
